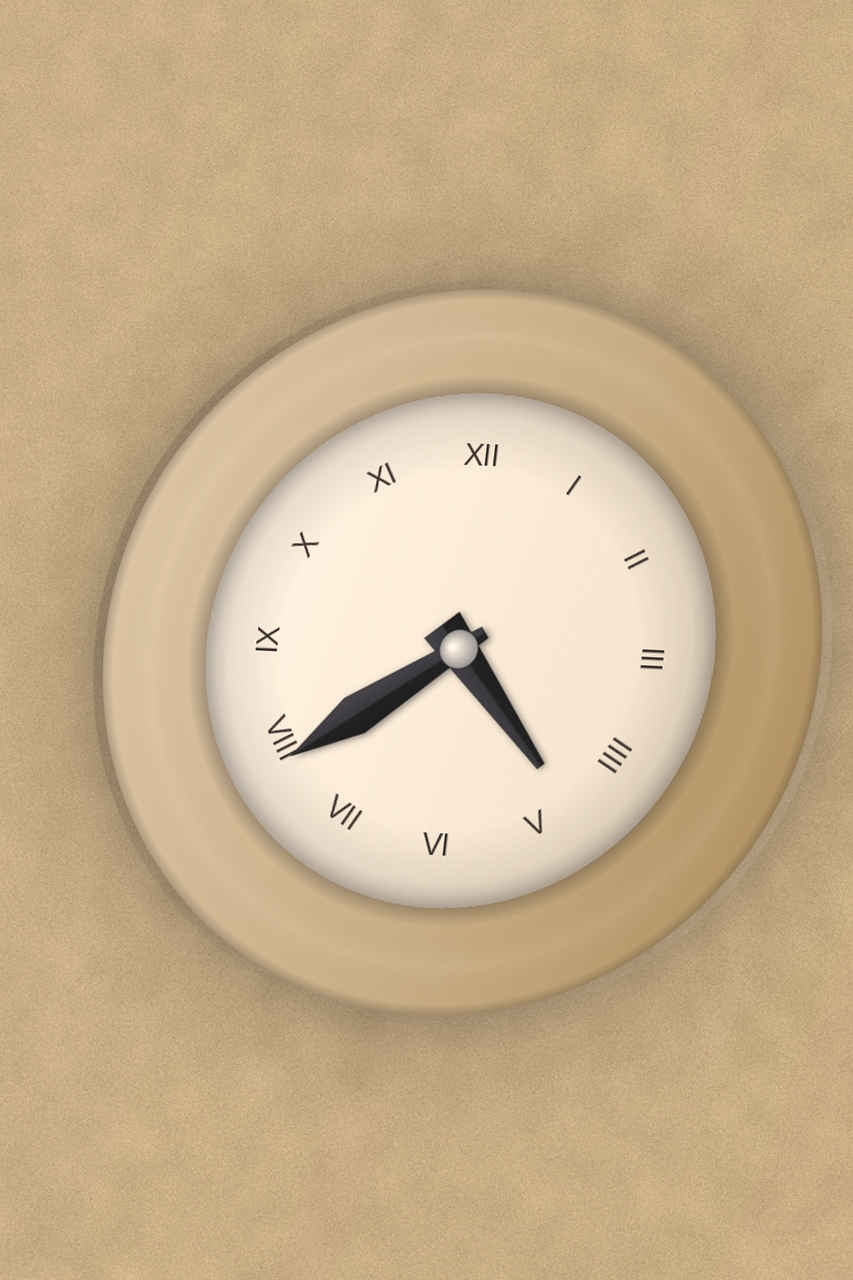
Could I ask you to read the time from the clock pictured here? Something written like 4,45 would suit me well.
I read 4,39
